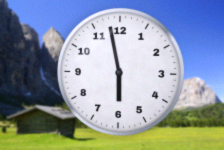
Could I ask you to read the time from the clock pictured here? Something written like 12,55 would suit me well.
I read 5,58
